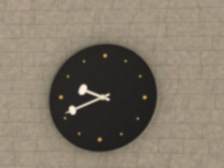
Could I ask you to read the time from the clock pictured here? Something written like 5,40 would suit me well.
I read 9,41
